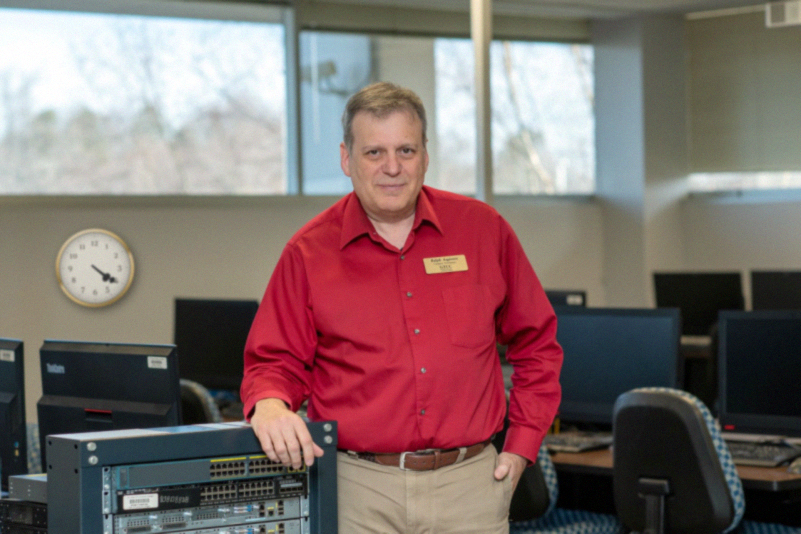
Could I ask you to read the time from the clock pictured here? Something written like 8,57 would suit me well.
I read 4,21
